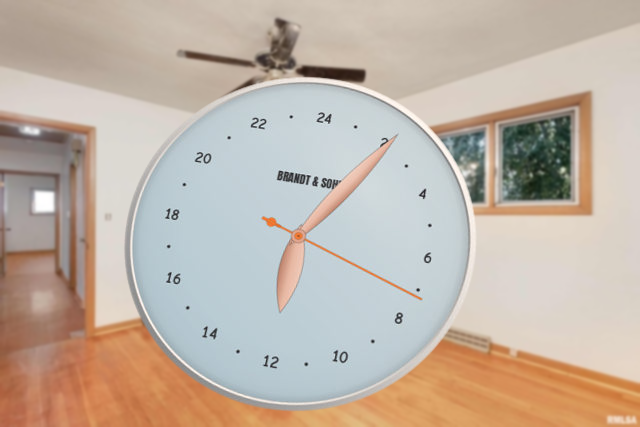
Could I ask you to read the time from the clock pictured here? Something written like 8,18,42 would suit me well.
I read 12,05,18
